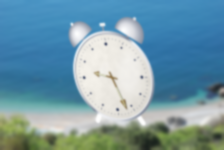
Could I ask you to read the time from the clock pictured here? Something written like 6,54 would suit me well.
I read 9,27
